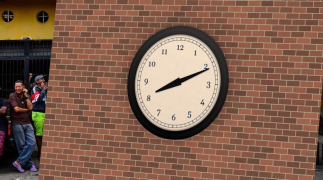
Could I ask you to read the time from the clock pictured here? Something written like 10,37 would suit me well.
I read 8,11
